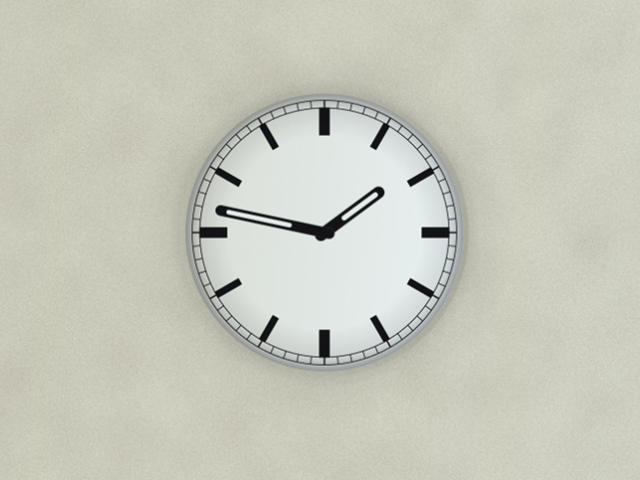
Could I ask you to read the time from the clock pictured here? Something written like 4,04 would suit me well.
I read 1,47
